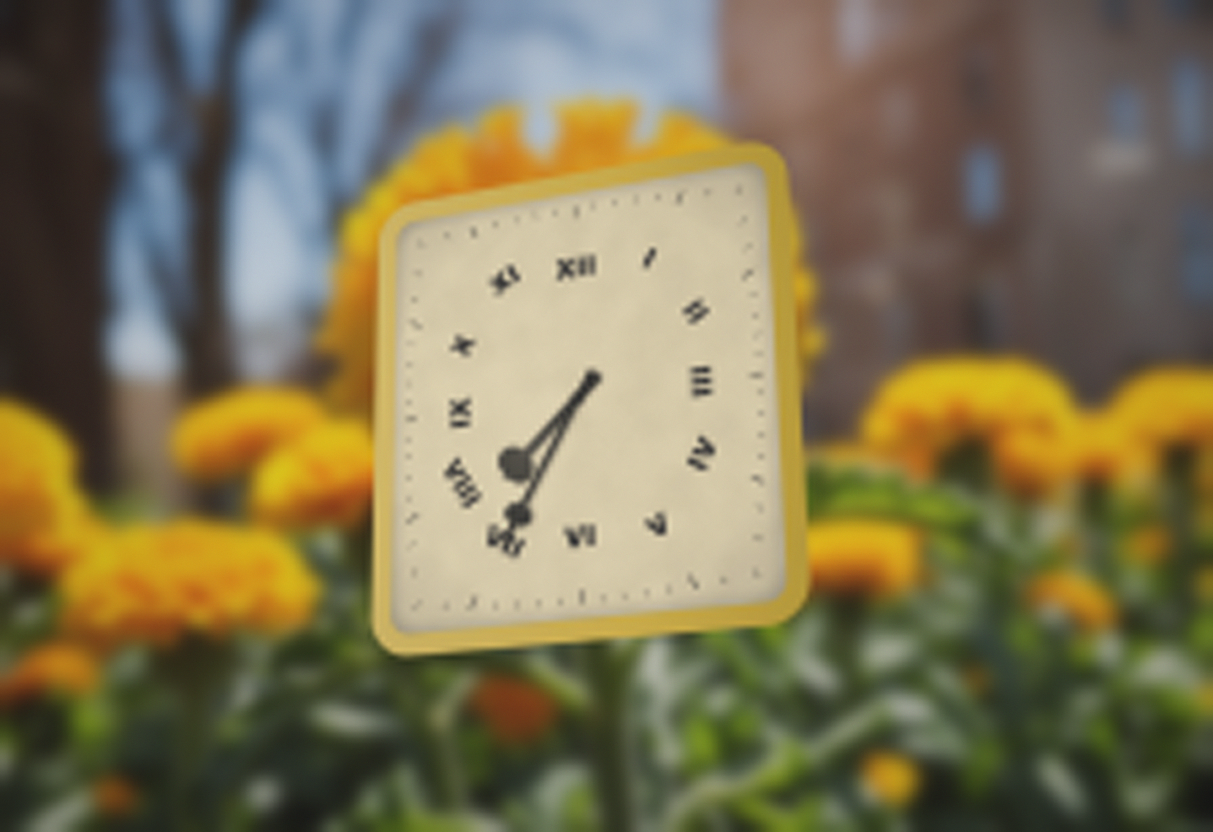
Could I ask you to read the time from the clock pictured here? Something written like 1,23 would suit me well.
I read 7,35
